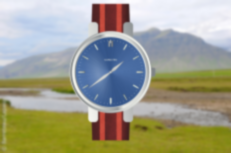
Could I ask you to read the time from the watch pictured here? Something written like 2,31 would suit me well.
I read 1,39
